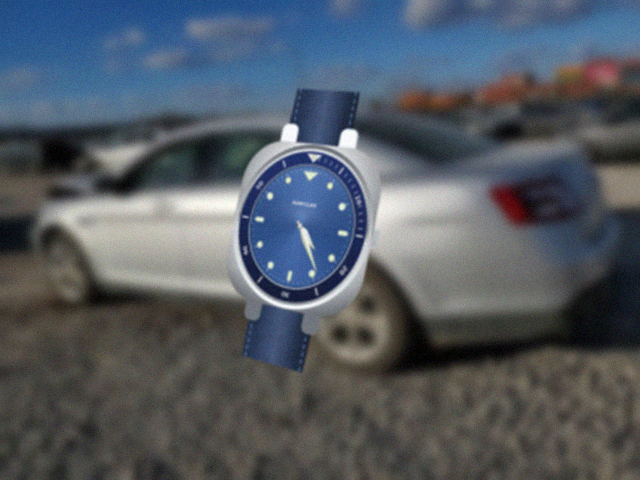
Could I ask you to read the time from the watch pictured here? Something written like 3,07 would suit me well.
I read 4,24
